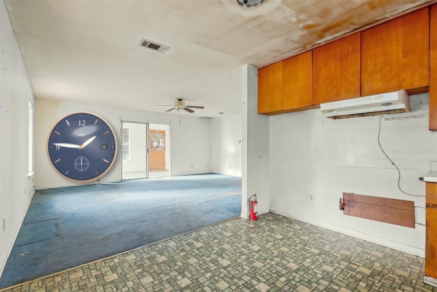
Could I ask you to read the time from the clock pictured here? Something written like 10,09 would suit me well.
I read 1,46
